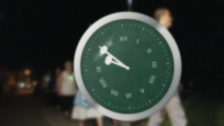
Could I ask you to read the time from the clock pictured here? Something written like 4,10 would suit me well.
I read 9,52
